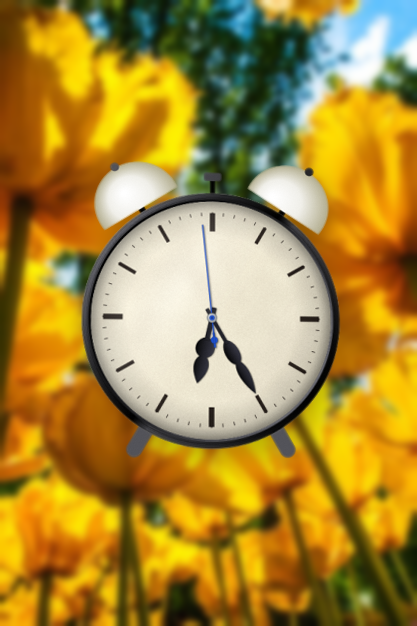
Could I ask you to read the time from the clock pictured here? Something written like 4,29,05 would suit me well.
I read 6,24,59
